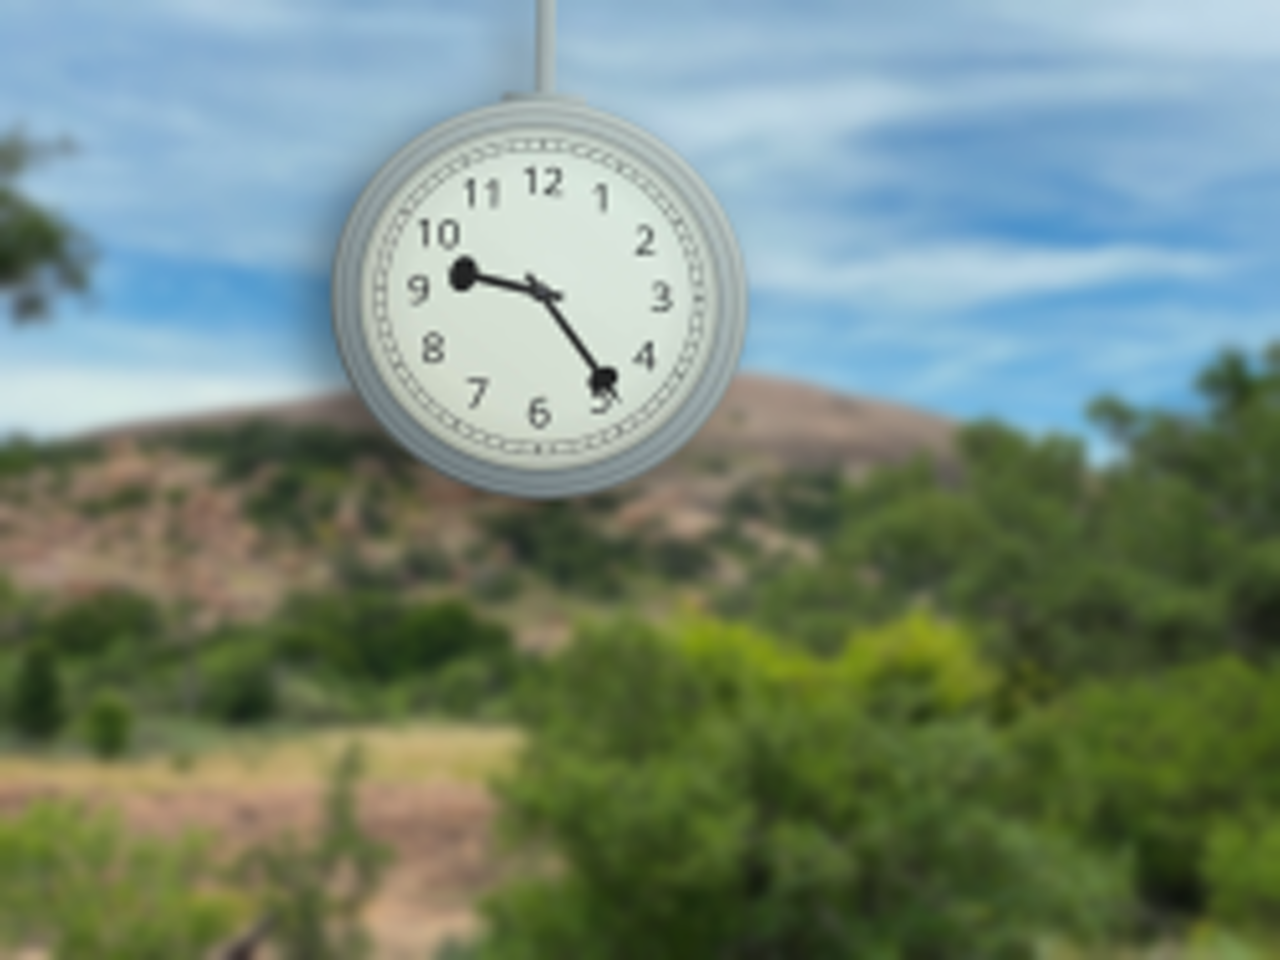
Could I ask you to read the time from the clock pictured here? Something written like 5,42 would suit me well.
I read 9,24
